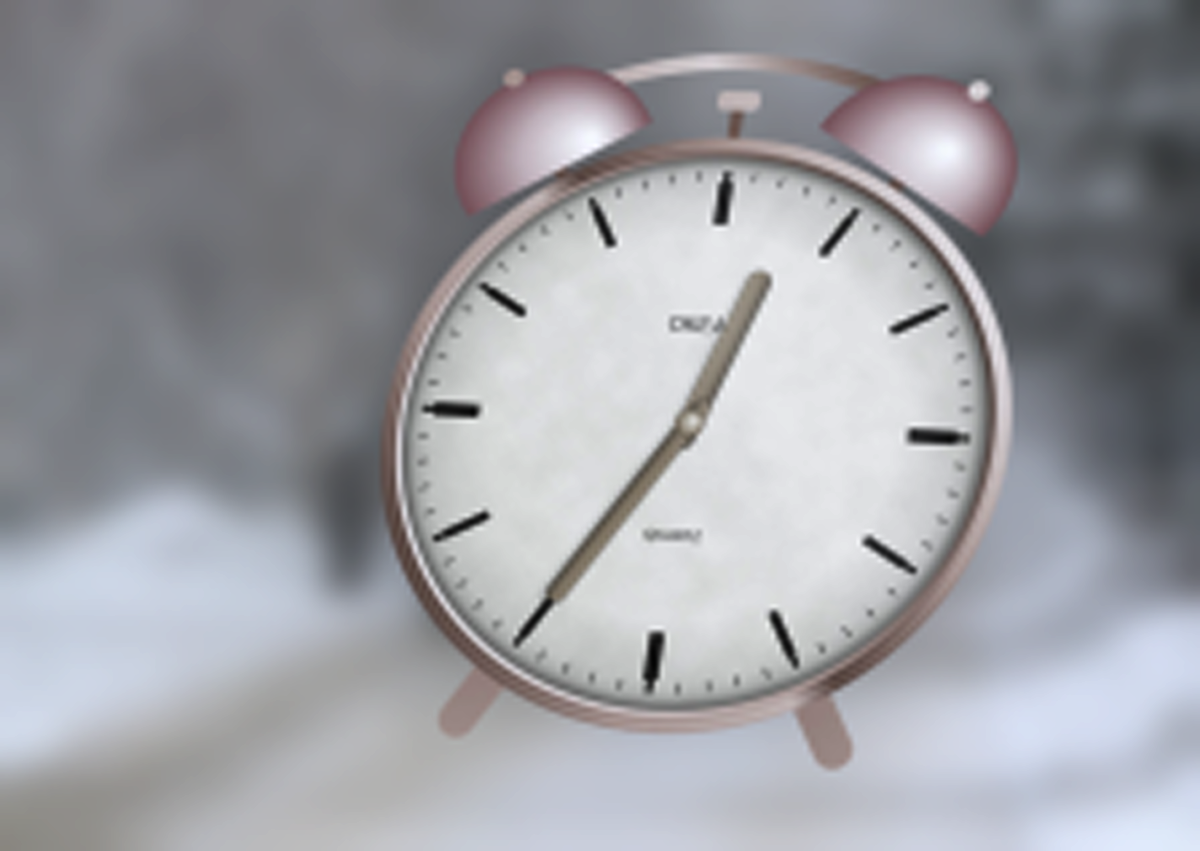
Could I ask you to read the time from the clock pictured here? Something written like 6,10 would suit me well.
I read 12,35
